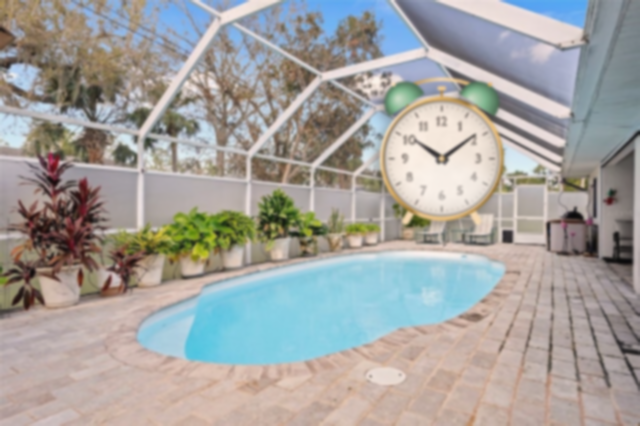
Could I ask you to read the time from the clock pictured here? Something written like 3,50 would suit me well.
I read 10,09
